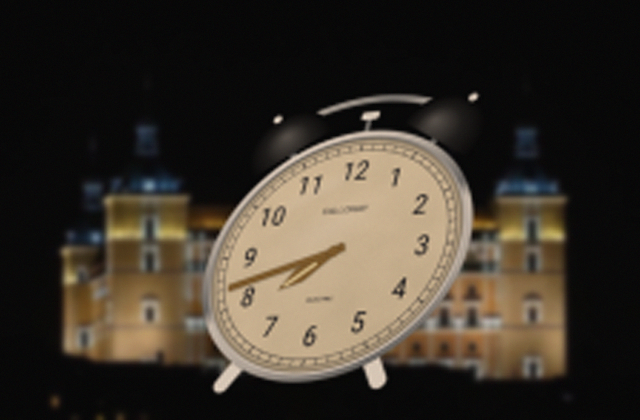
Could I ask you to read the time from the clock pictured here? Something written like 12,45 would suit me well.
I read 7,42
